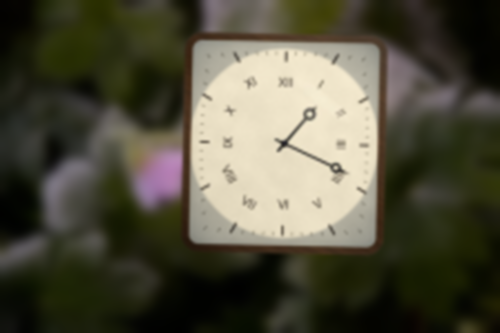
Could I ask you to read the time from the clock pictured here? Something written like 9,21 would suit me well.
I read 1,19
